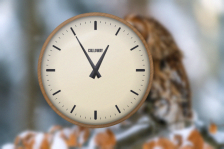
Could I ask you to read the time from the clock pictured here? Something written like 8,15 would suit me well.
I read 12,55
